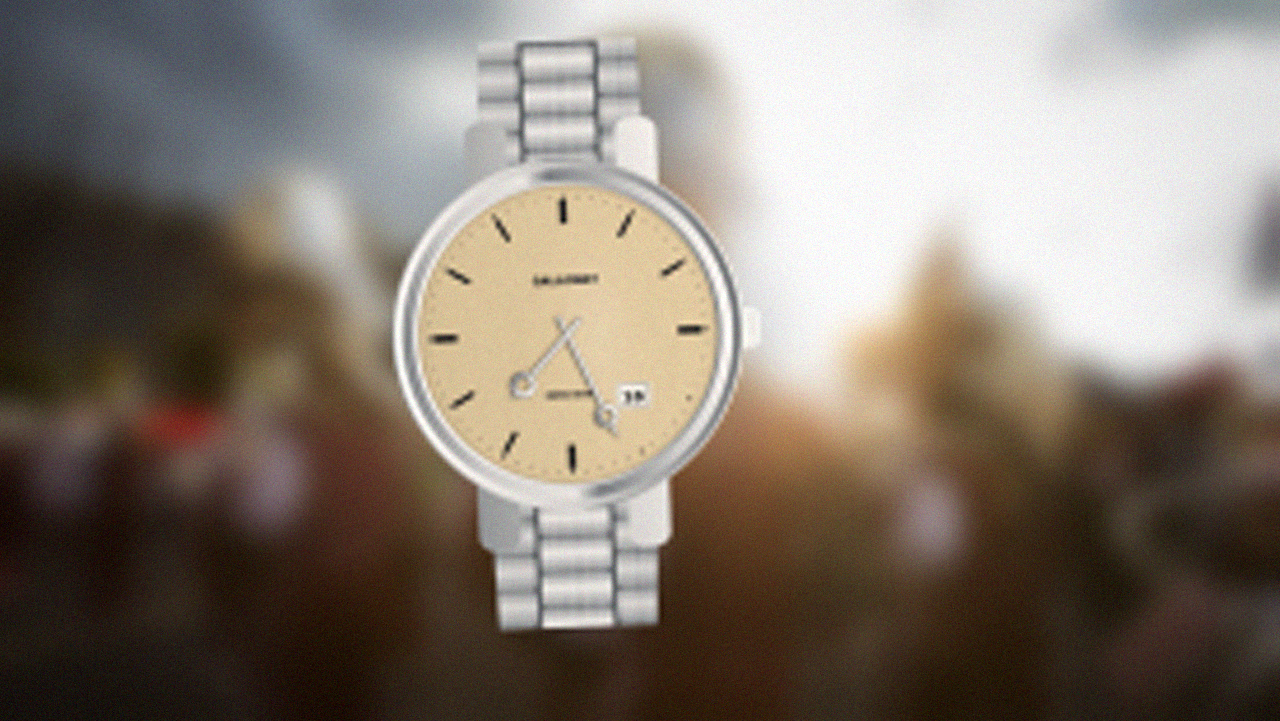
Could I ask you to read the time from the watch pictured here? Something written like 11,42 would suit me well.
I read 7,26
